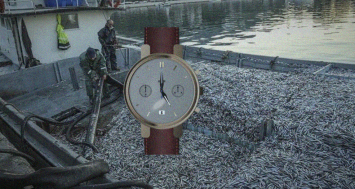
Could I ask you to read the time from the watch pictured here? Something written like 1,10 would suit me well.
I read 5,00
